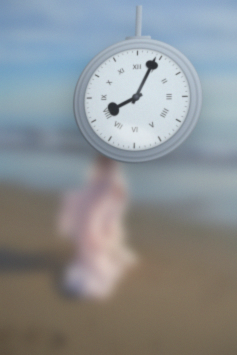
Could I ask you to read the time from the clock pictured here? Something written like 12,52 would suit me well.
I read 8,04
